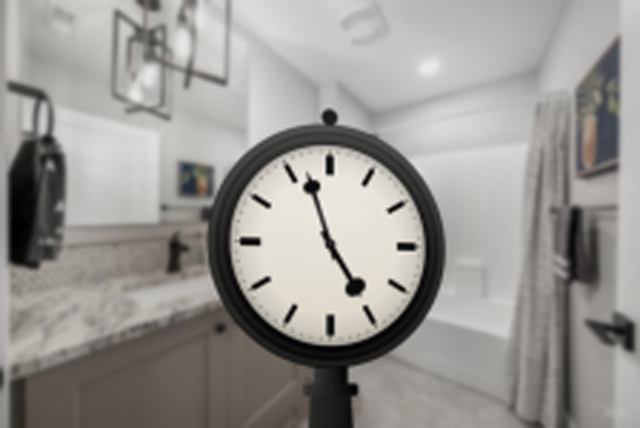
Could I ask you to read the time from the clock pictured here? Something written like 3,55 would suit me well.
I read 4,57
